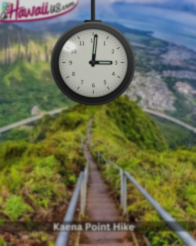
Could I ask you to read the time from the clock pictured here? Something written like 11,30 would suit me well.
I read 3,01
